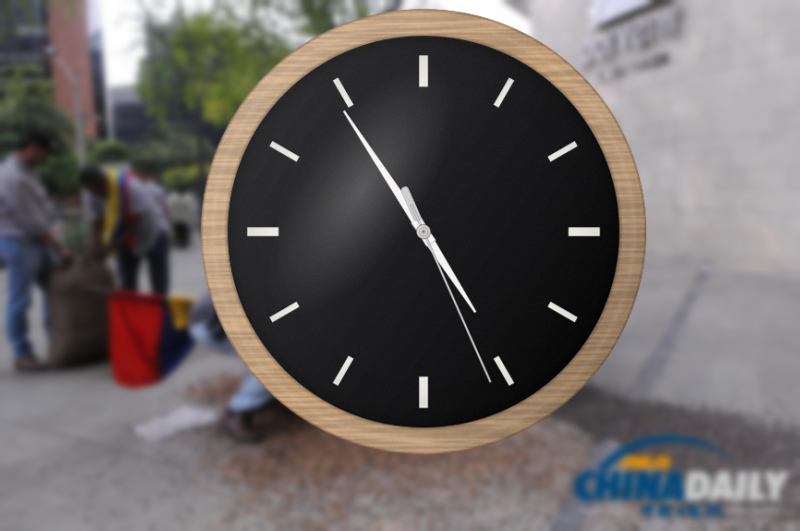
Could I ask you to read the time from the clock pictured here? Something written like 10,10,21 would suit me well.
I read 4,54,26
